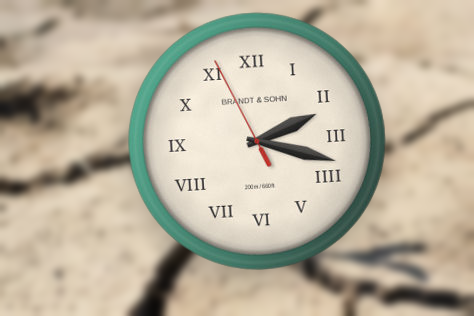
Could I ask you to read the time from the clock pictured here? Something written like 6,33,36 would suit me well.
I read 2,17,56
